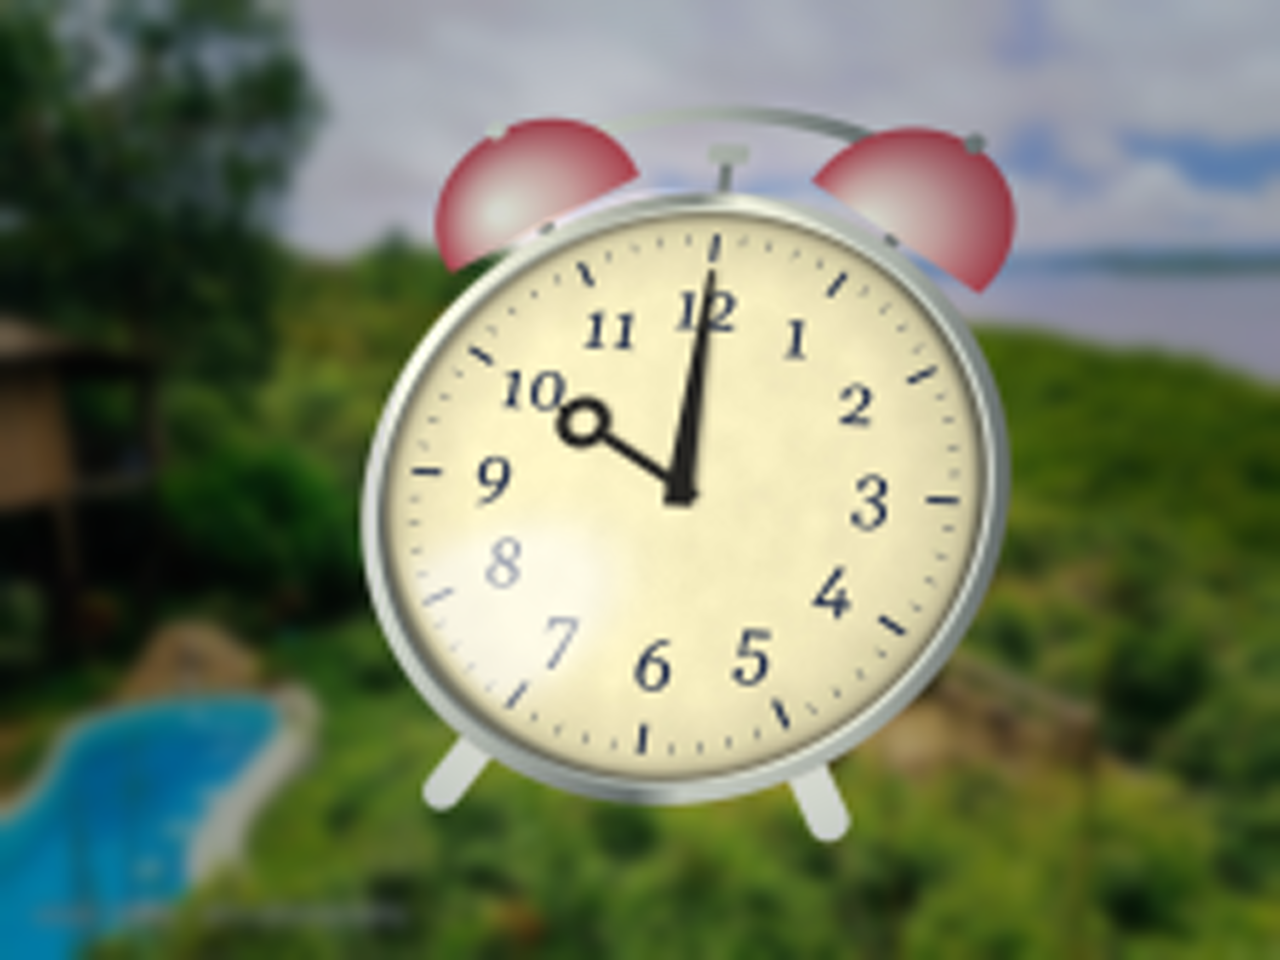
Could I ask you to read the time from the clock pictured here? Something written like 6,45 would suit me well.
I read 10,00
